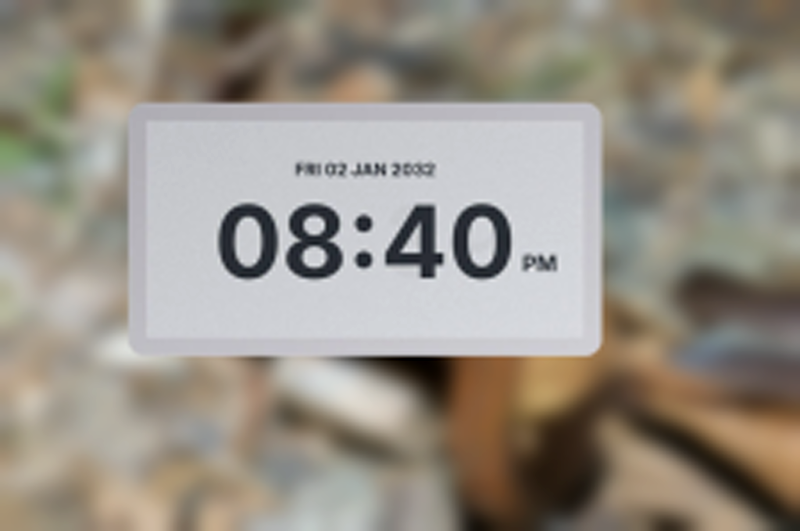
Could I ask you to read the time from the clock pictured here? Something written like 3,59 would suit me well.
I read 8,40
